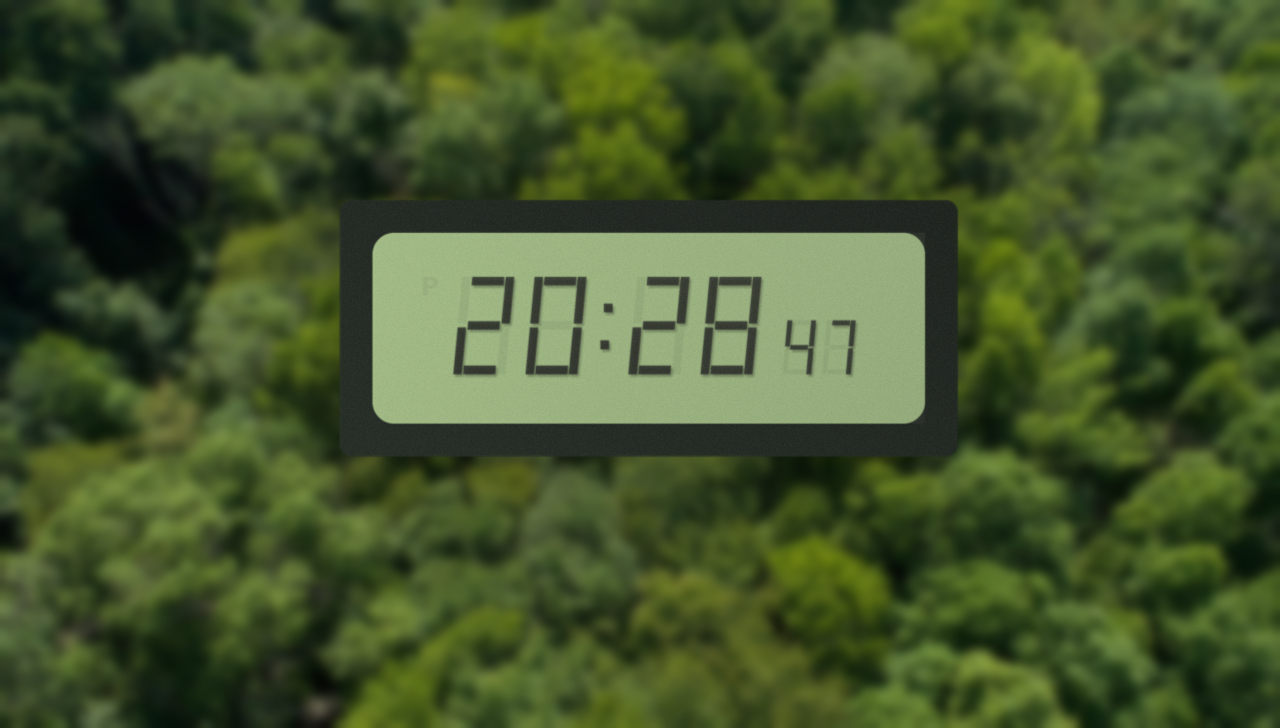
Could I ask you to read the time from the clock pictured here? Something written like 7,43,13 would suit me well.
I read 20,28,47
